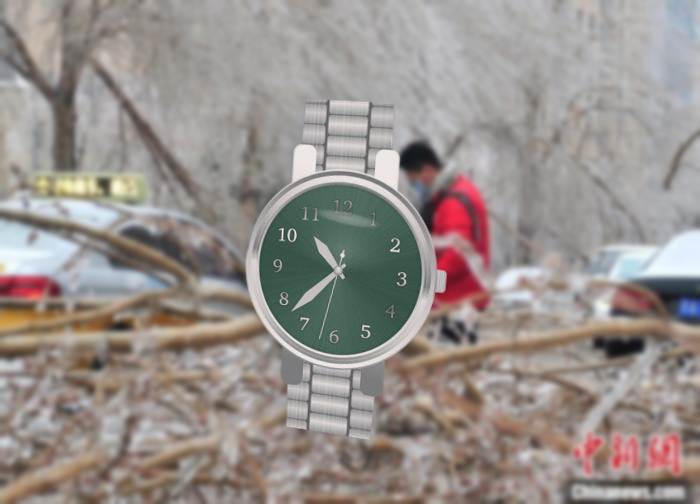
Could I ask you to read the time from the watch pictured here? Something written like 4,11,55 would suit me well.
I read 10,37,32
